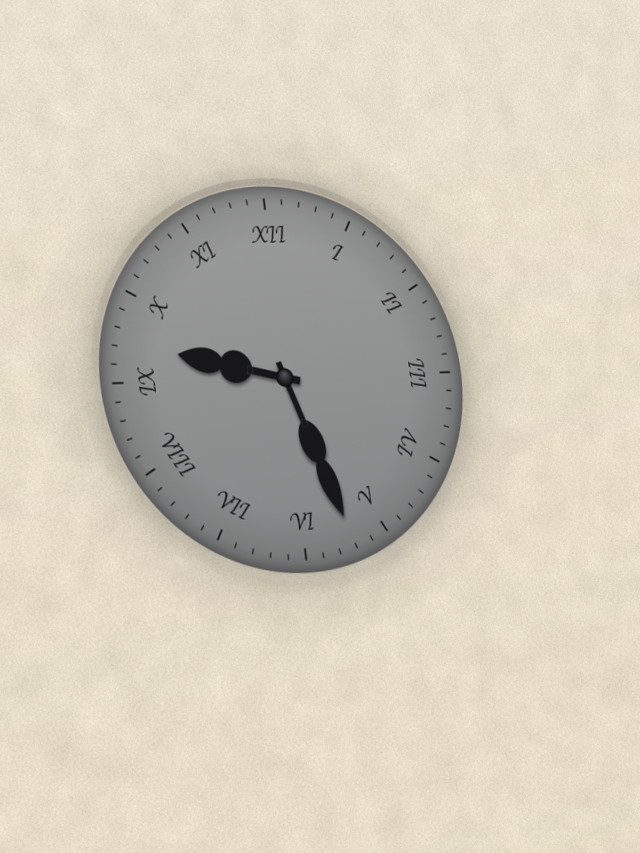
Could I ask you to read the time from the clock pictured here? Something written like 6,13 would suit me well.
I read 9,27
